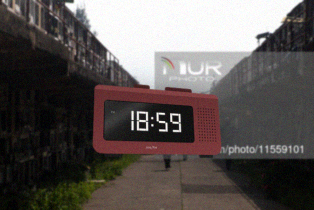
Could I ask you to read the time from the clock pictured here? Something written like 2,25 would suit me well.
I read 18,59
